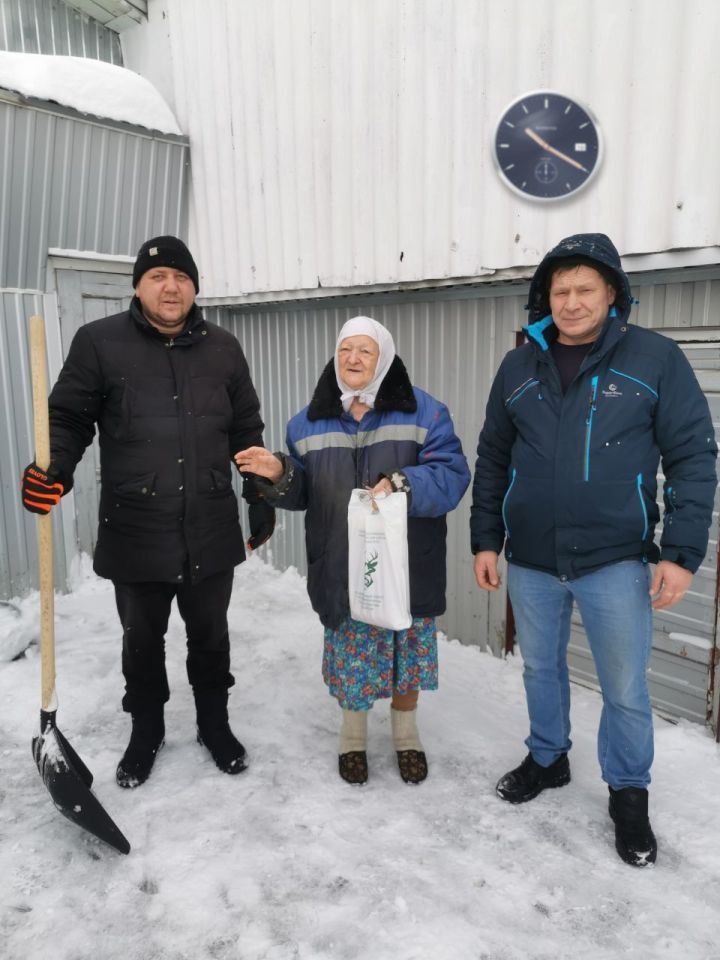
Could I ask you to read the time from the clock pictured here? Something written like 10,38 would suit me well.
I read 10,20
